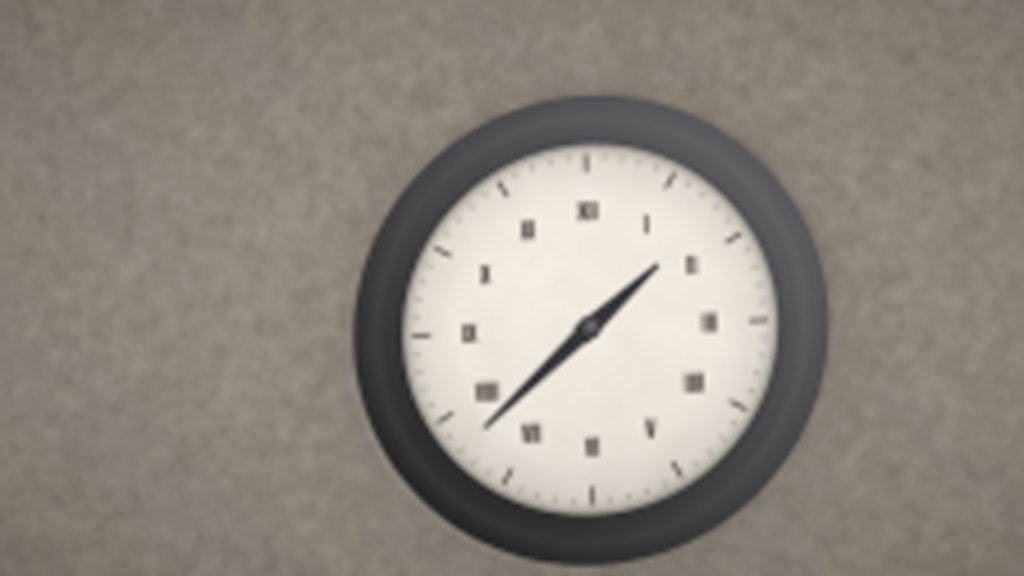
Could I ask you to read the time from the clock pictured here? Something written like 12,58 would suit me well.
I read 1,38
